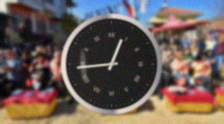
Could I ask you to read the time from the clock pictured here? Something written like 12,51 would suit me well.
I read 12,44
